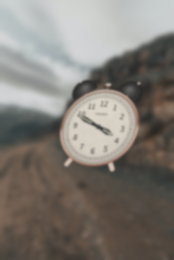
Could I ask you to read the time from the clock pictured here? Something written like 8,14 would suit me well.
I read 3,49
